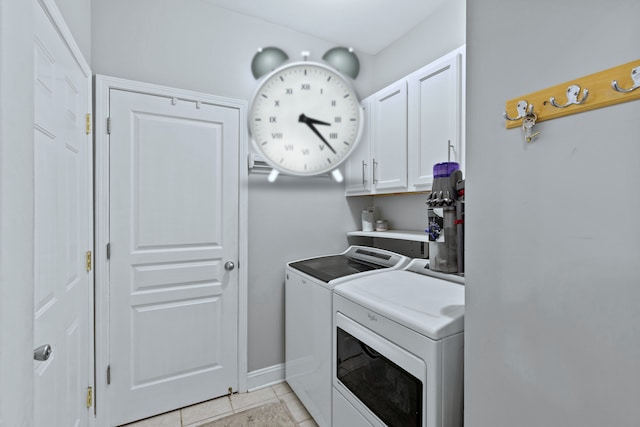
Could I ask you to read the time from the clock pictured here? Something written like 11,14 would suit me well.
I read 3,23
